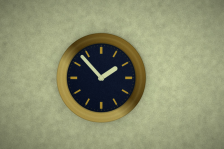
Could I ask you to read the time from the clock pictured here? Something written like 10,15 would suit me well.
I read 1,53
